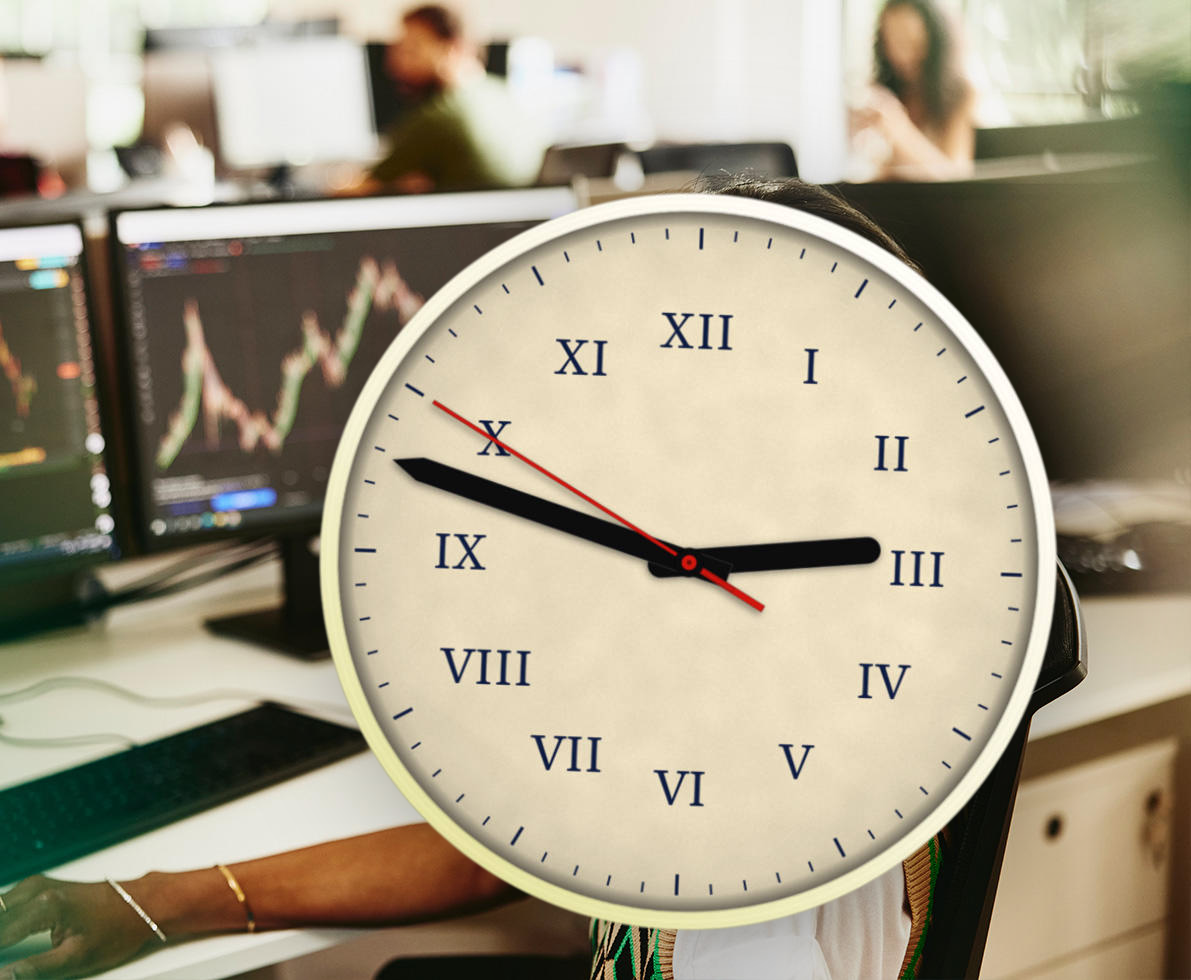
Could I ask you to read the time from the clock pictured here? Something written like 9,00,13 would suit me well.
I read 2,47,50
